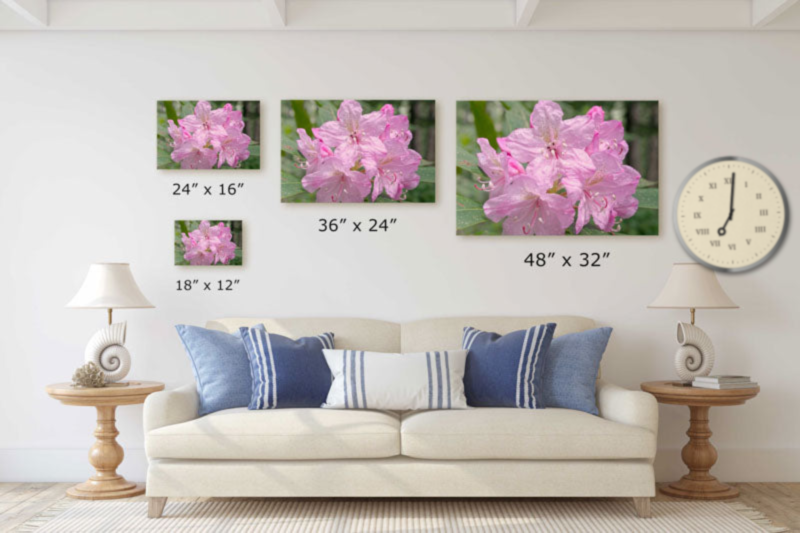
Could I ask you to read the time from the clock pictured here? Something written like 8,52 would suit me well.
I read 7,01
